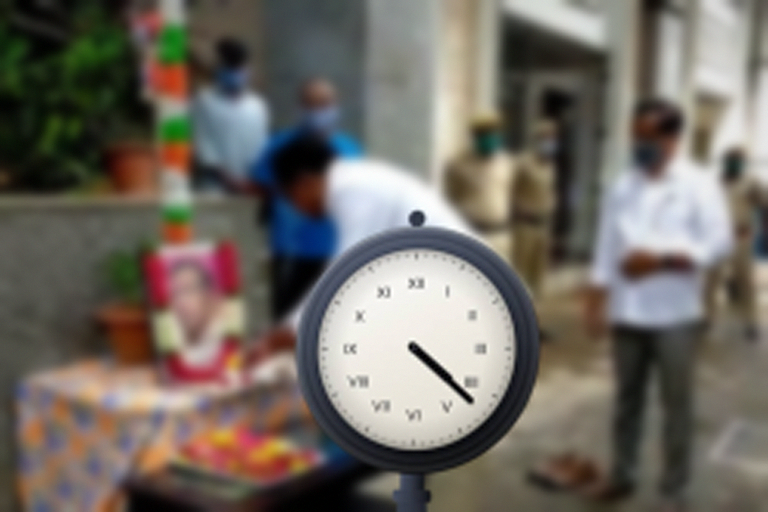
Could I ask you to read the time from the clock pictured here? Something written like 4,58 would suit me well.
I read 4,22
